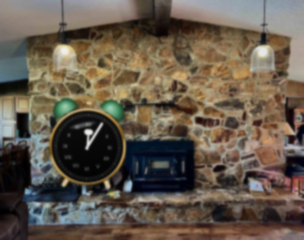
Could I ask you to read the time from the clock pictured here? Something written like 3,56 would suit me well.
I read 12,05
